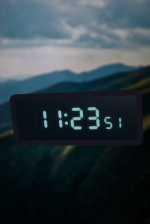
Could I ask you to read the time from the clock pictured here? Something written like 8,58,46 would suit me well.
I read 11,23,51
